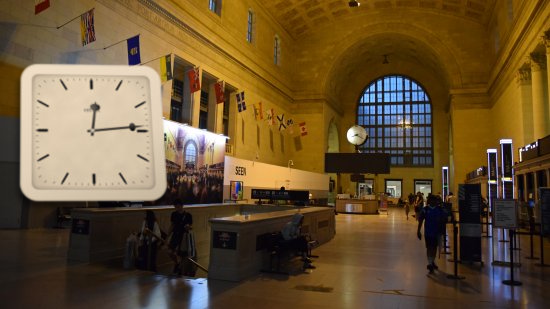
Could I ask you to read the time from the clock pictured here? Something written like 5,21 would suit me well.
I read 12,14
